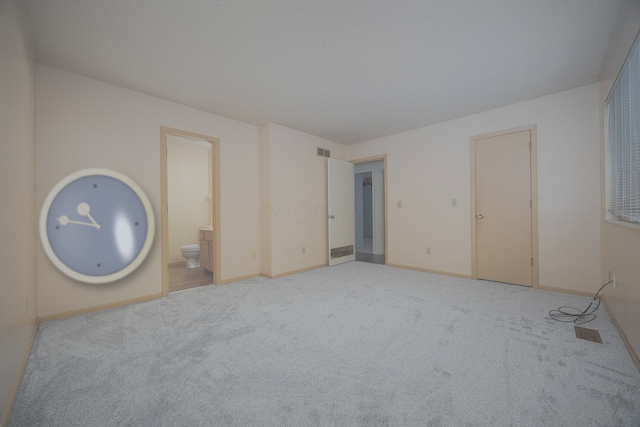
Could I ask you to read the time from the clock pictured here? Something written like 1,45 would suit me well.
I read 10,47
